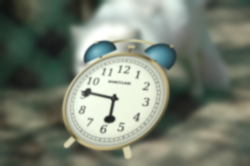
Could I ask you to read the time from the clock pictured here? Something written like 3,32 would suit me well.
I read 5,46
